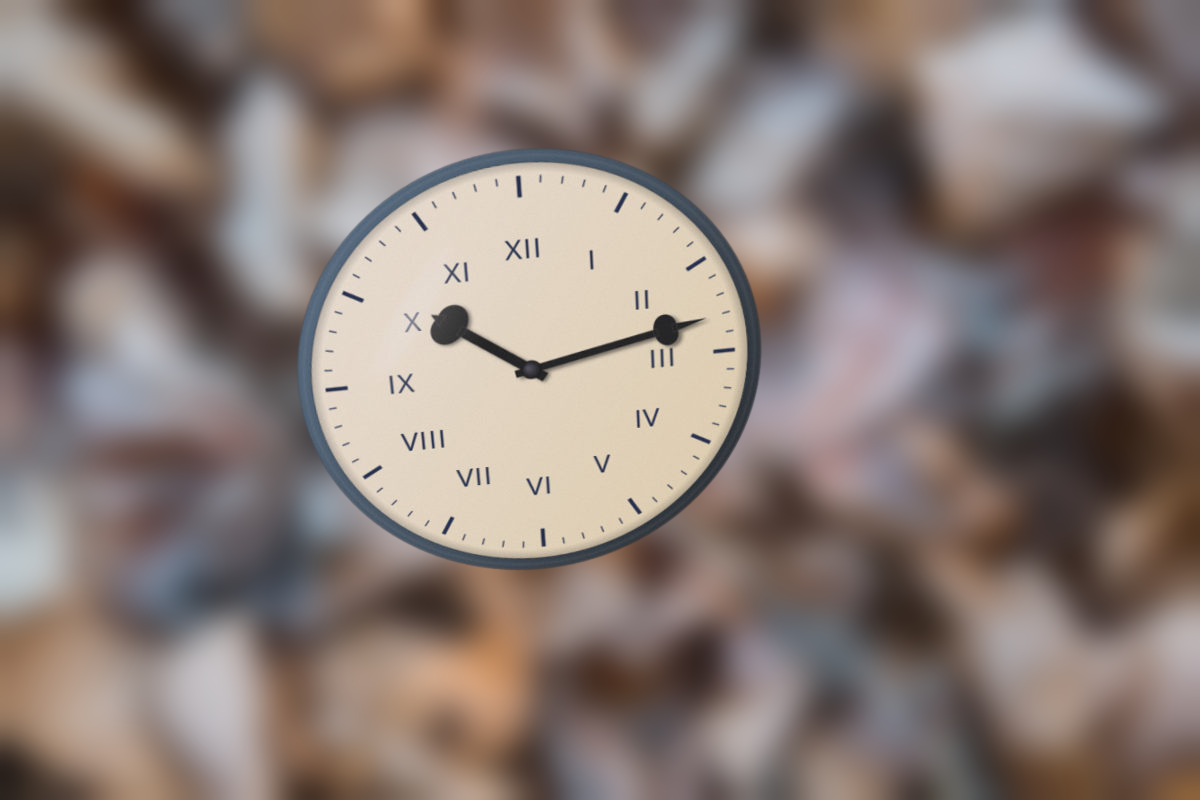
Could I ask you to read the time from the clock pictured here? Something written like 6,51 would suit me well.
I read 10,13
